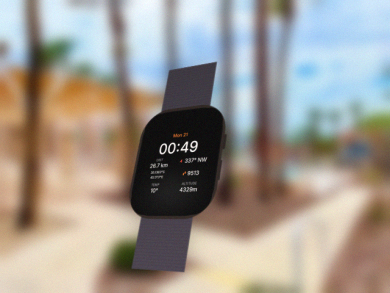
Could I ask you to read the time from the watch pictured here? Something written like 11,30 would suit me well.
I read 0,49
